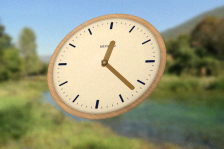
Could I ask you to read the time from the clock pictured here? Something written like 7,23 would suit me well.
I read 12,22
